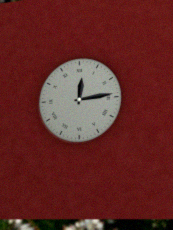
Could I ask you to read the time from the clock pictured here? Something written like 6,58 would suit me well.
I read 12,14
